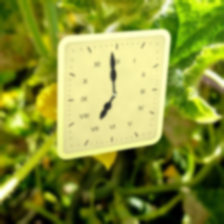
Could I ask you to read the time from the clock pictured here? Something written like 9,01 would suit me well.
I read 6,59
